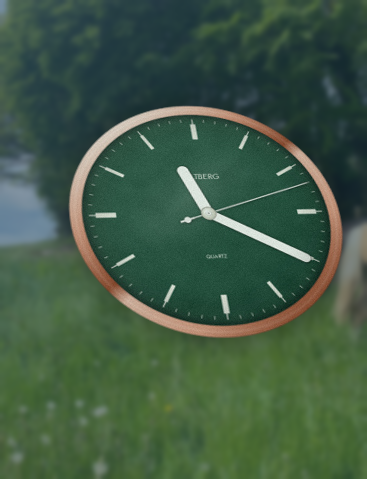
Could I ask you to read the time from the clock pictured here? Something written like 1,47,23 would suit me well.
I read 11,20,12
